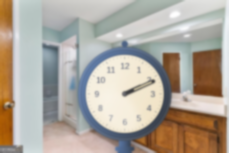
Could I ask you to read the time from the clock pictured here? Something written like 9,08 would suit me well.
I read 2,11
